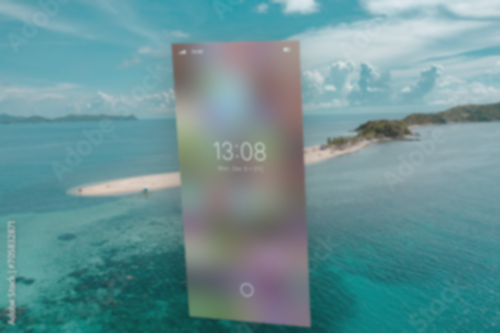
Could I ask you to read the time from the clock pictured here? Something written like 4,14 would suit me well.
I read 13,08
